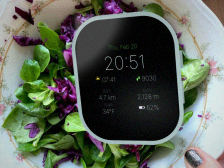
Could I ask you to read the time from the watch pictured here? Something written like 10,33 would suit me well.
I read 20,51
